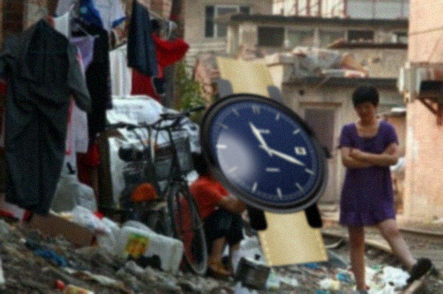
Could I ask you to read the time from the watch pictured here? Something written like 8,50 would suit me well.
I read 11,19
